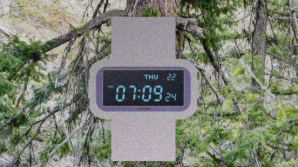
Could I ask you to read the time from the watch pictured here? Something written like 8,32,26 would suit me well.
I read 7,09,24
